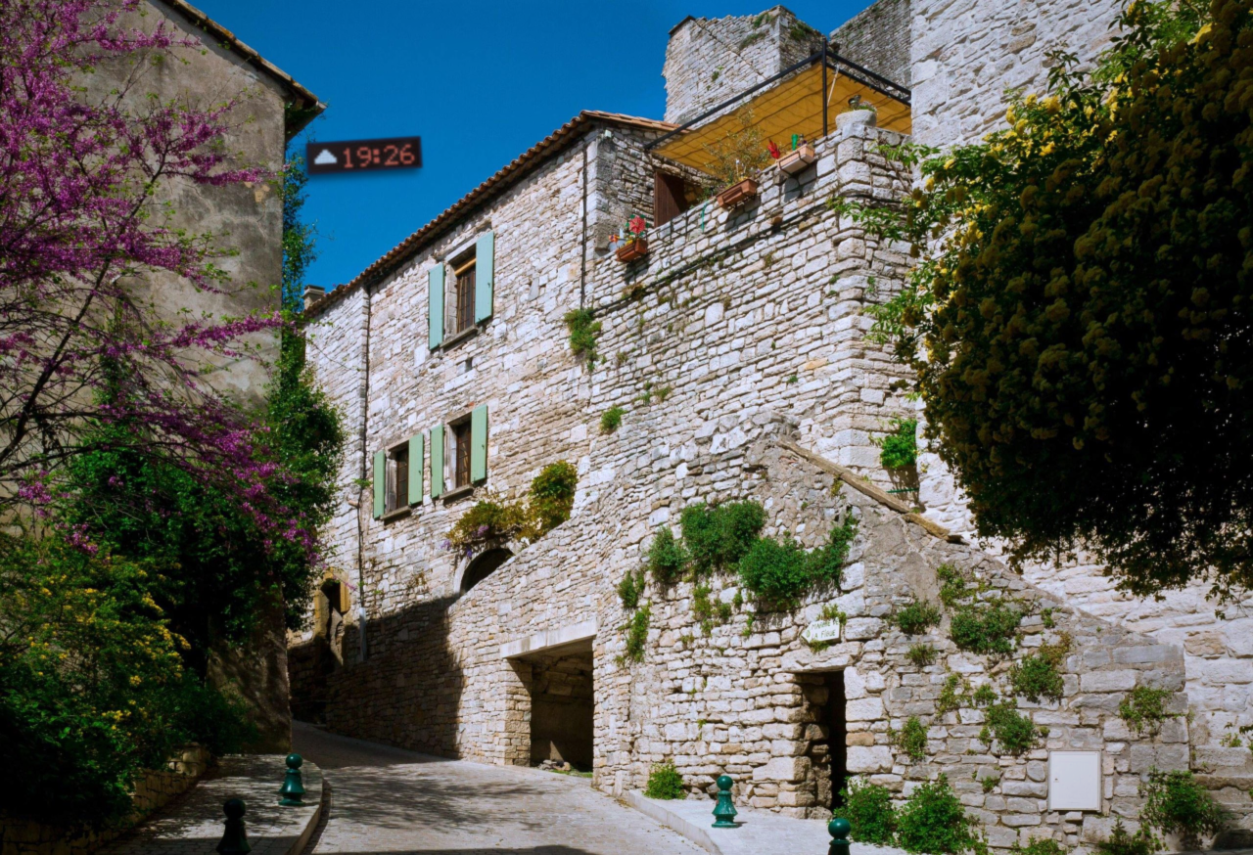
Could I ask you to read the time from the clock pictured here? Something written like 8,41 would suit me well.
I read 19,26
